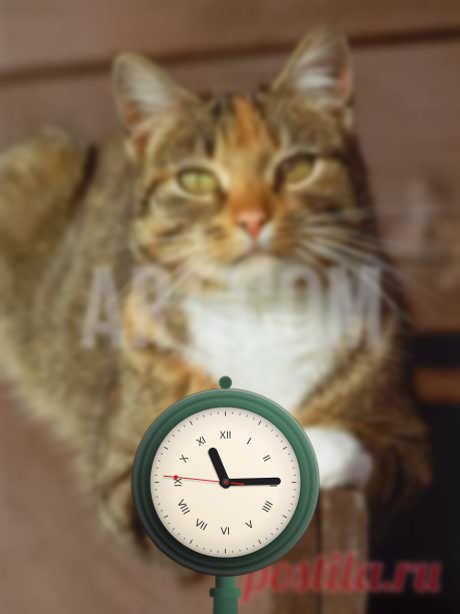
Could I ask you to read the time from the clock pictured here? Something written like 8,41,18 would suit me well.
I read 11,14,46
